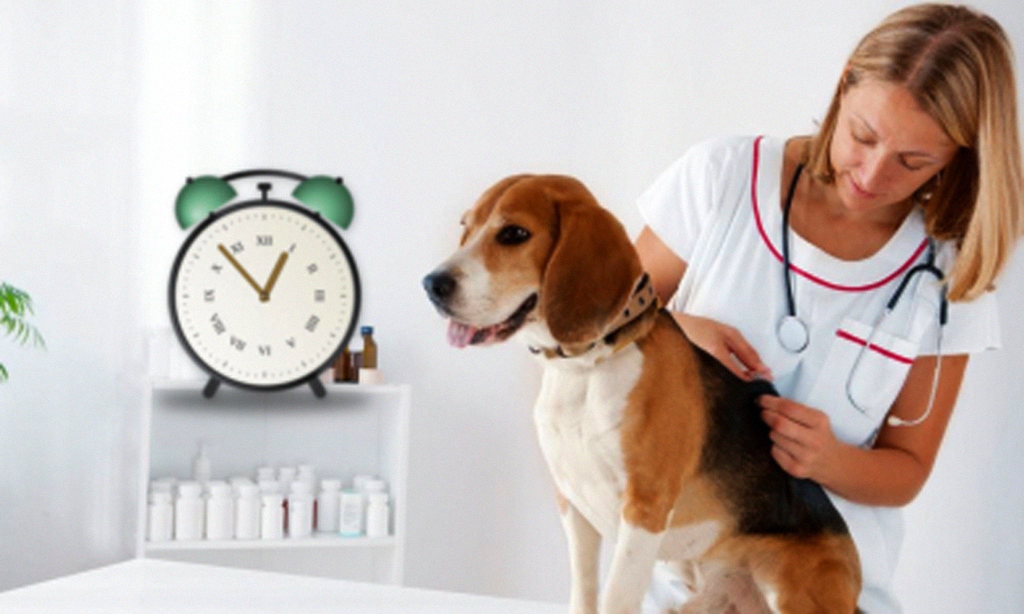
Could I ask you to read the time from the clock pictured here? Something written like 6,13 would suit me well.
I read 12,53
